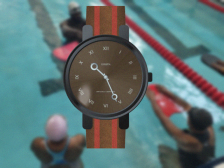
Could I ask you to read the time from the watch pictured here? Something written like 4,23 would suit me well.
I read 10,26
